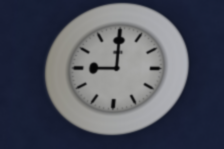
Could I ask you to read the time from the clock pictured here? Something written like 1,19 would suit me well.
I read 9,00
